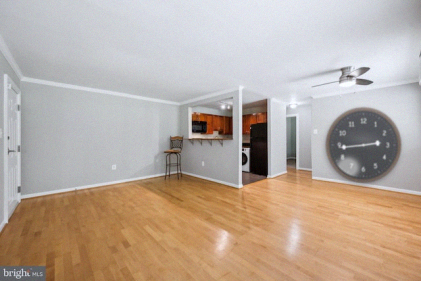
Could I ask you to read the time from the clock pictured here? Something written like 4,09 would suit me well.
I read 2,44
